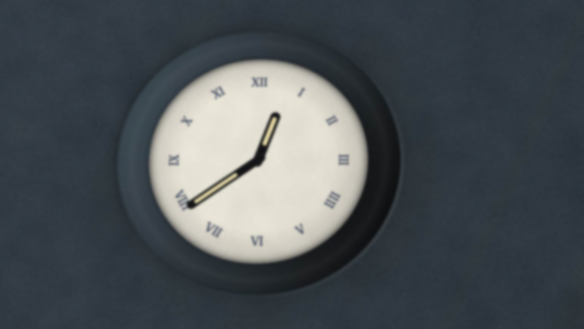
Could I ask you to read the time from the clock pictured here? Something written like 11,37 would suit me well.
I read 12,39
